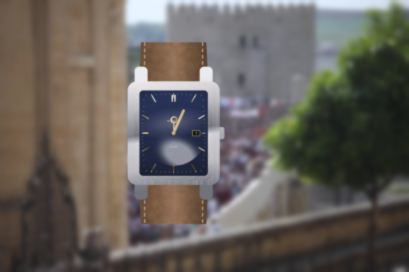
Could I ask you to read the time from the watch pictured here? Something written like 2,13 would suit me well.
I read 12,04
